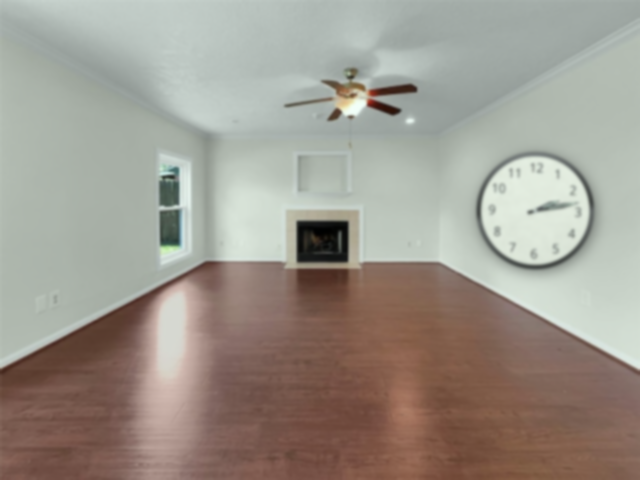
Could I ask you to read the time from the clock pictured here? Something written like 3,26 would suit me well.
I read 2,13
